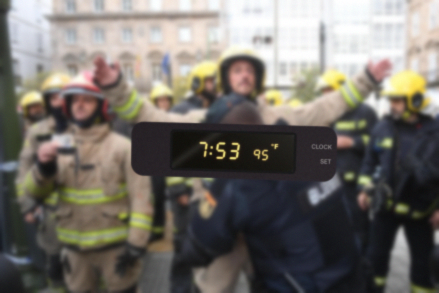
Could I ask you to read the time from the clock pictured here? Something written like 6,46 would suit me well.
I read 7,53
